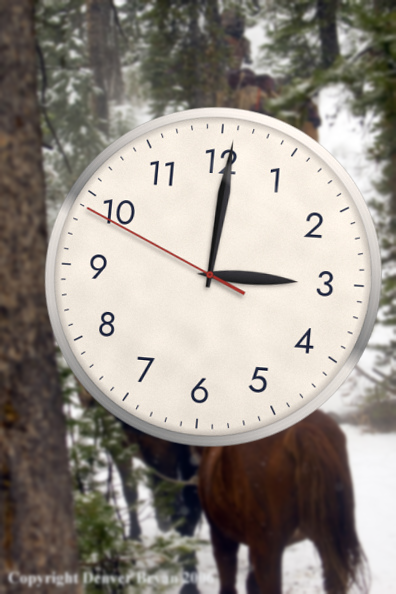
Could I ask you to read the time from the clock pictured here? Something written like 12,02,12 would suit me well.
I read 3,00,49
